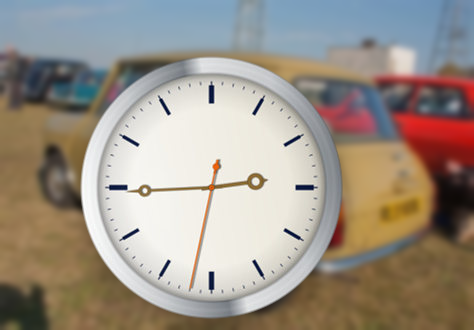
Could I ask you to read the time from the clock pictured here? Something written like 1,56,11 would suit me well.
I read 2,44,32
